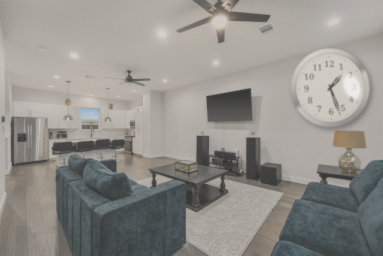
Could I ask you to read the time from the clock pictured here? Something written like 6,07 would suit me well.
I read 1,27
